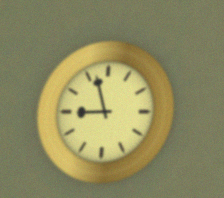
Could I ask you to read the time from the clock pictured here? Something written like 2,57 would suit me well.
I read 8,57
